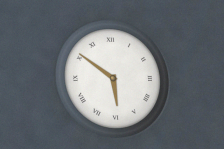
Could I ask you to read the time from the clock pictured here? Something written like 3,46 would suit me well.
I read 5,51
